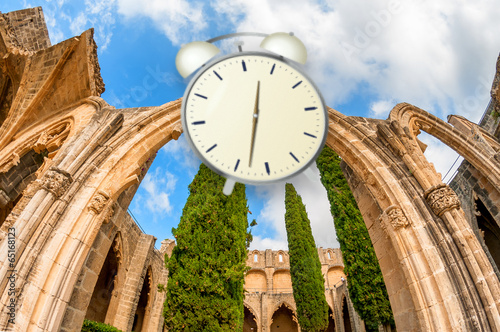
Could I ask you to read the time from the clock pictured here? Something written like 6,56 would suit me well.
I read 12,33
